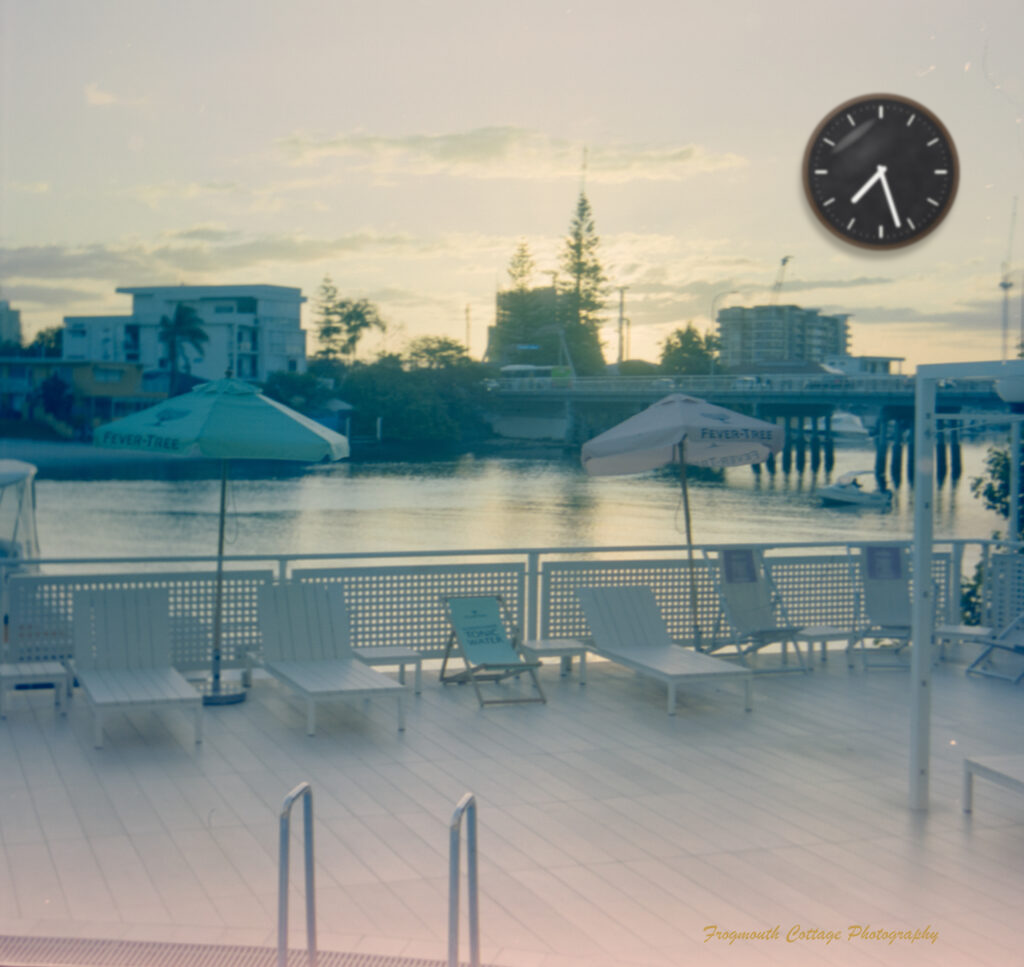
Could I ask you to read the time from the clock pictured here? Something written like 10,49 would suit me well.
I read 7,27
